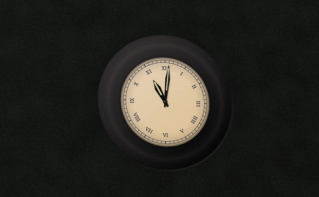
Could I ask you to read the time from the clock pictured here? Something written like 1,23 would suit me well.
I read 11,01
